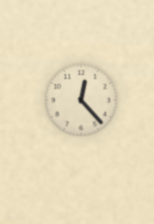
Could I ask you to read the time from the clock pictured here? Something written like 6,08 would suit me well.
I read 12,23
